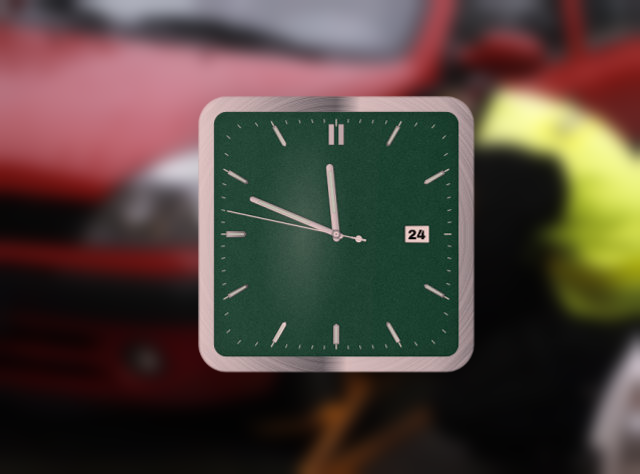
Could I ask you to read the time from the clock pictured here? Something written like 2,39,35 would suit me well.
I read 11,48,47
